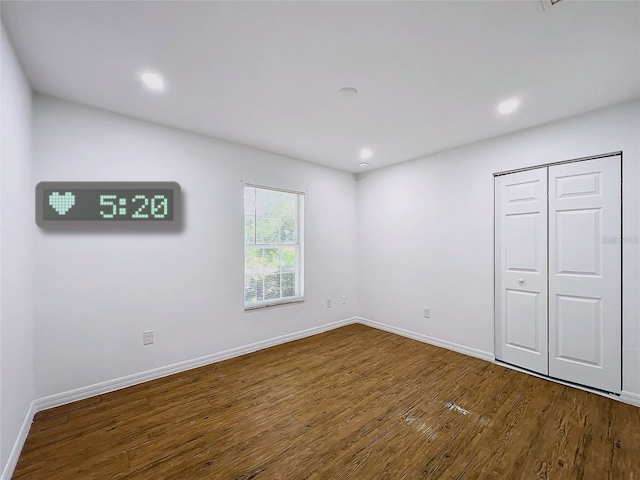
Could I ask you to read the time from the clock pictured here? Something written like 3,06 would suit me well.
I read 5,20
